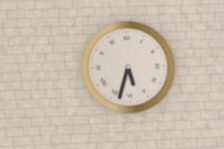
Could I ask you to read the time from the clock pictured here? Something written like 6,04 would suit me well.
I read 5,33
